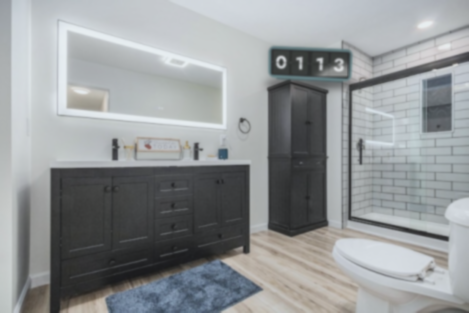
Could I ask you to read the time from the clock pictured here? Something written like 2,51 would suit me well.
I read 1,13
